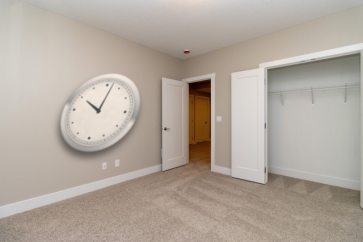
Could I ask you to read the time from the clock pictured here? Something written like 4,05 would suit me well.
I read 10,02
